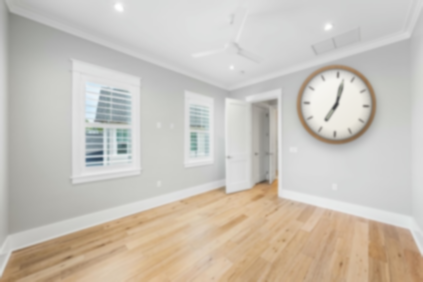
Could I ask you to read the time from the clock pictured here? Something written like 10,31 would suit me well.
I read 7,02
